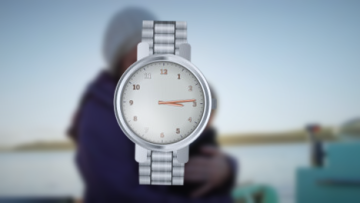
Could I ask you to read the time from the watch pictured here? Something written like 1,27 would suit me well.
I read 3,14
